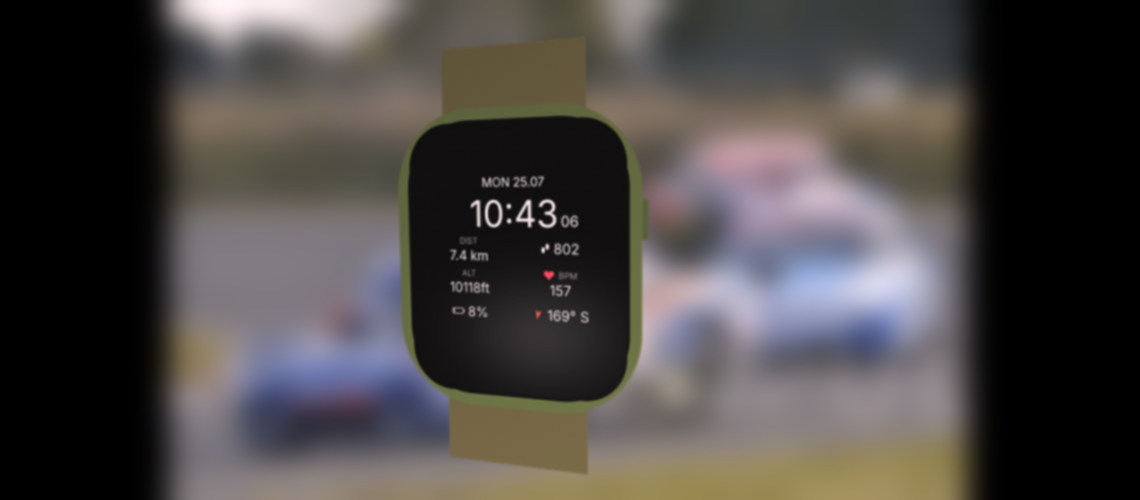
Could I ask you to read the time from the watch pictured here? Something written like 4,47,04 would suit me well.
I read 10,43,06
